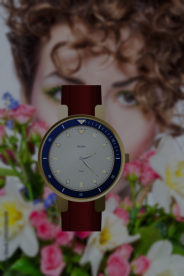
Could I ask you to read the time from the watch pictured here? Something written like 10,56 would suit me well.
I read 2,23
